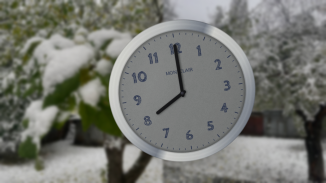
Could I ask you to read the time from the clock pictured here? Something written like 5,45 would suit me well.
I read 8,00
